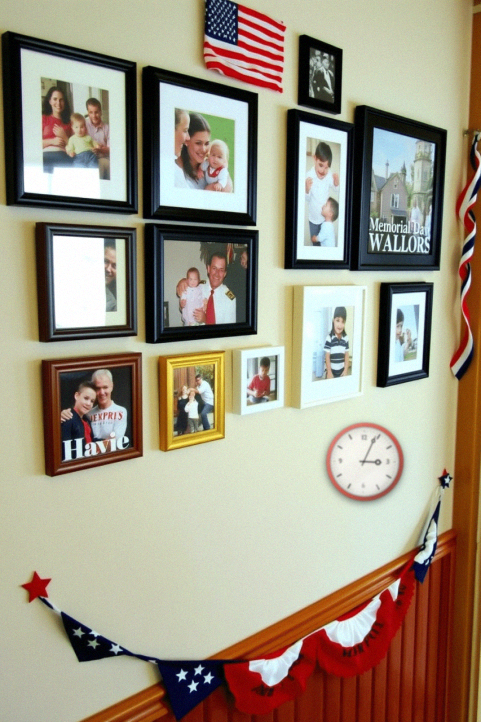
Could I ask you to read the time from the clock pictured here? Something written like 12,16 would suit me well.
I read 3,04
